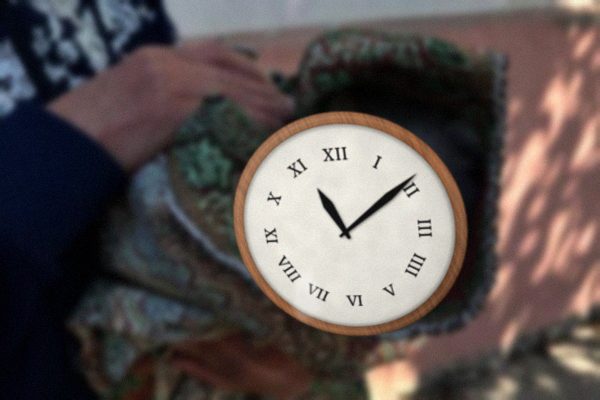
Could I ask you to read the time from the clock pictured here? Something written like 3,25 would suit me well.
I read 11,09
